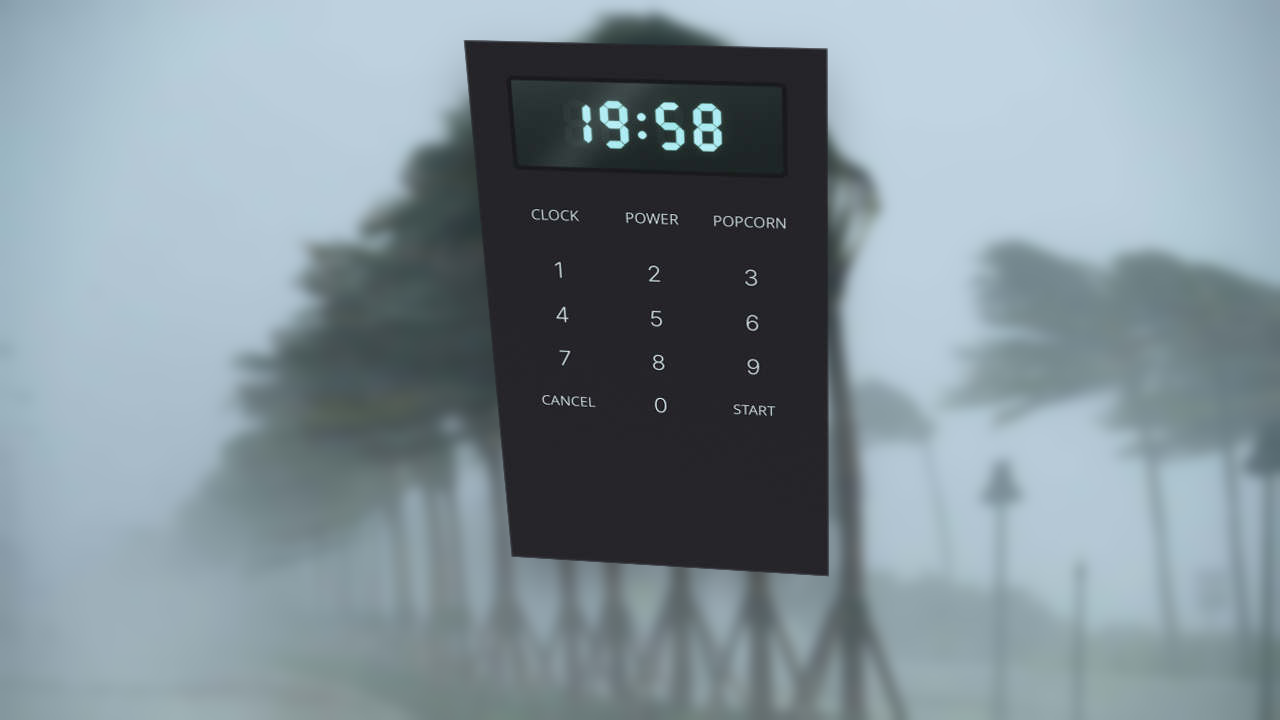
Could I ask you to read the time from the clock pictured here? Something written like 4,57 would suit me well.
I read 19,58
